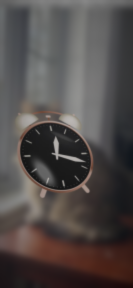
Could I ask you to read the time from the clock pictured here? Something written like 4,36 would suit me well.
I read 12,18
